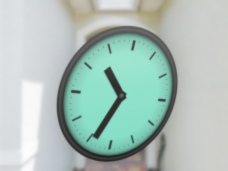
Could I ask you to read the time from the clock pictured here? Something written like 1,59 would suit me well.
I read 10,34
